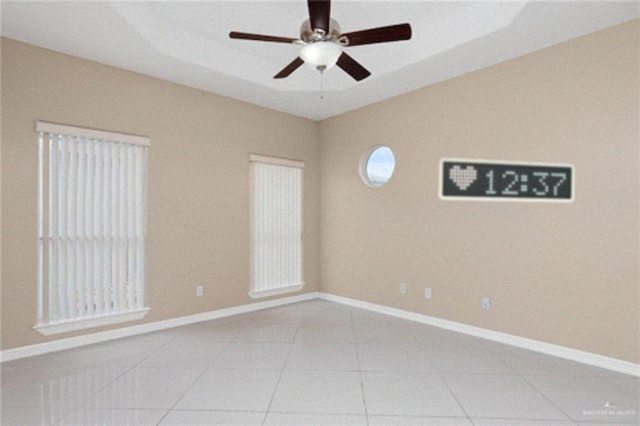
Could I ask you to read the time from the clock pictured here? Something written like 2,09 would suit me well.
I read 12,37
